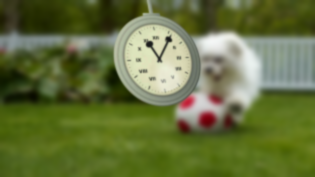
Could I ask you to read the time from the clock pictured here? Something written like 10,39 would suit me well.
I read 11,06
